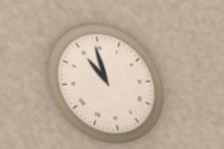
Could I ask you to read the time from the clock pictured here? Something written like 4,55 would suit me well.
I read 10,59
